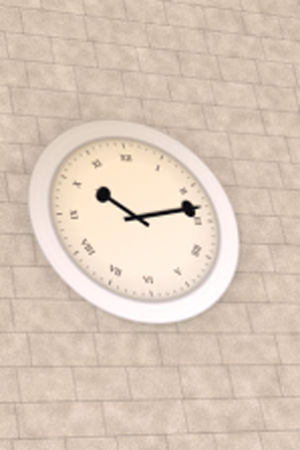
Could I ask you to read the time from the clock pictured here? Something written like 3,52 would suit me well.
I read 10,13
